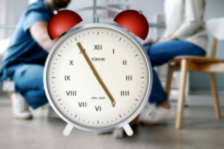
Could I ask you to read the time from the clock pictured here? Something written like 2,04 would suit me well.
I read 4,55
